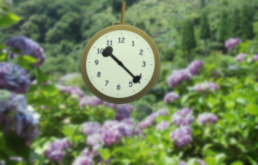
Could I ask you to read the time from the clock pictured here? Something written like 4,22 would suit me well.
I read 10,22
